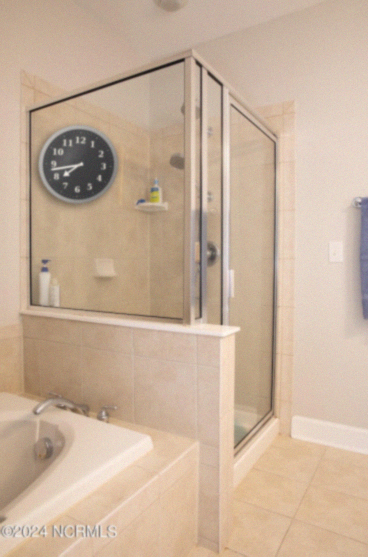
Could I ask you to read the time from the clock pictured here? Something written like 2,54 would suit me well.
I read 7,43
